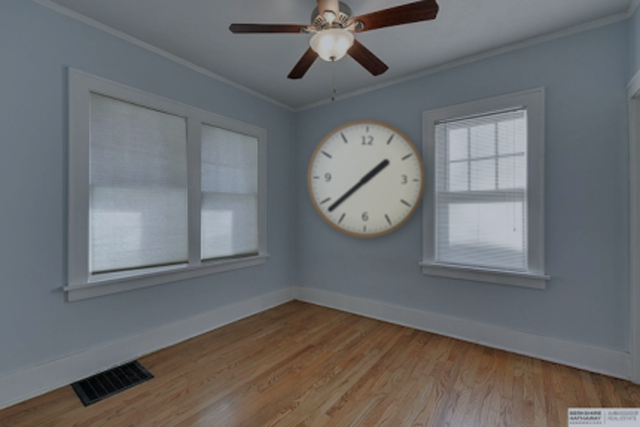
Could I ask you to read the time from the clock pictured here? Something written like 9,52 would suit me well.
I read 1,38
